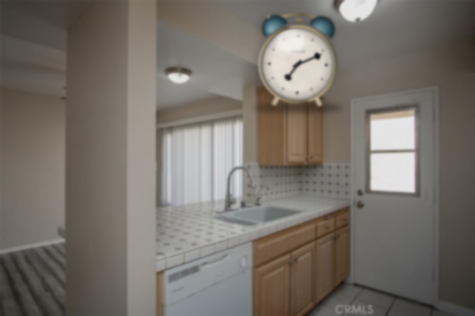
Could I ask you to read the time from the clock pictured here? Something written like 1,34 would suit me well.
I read 7,11
